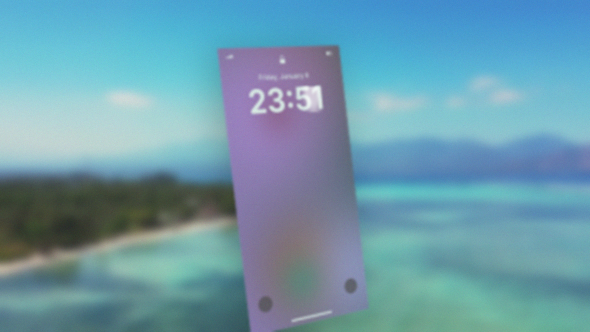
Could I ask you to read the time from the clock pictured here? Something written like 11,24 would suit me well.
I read 23,51
